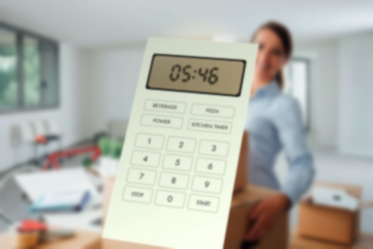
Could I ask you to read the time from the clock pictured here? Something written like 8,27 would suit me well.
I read 5,46
